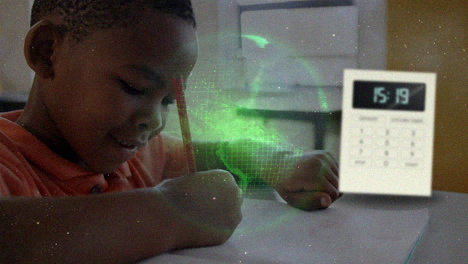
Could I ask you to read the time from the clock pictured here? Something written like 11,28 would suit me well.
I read 15,19
